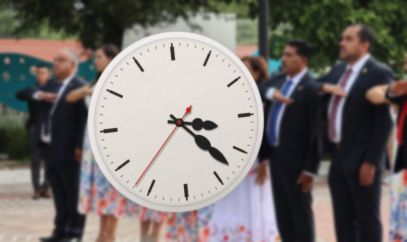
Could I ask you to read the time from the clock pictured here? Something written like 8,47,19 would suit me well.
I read 3,22,37
